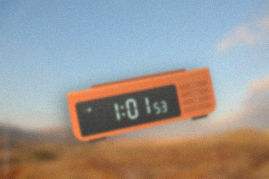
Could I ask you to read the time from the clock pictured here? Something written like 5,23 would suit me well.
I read 1,01
